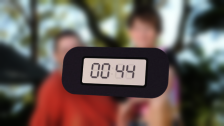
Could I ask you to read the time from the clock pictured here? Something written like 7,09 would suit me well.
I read 0,44
